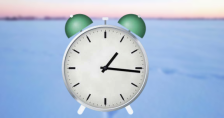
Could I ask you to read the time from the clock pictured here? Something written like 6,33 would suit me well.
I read 1,16
